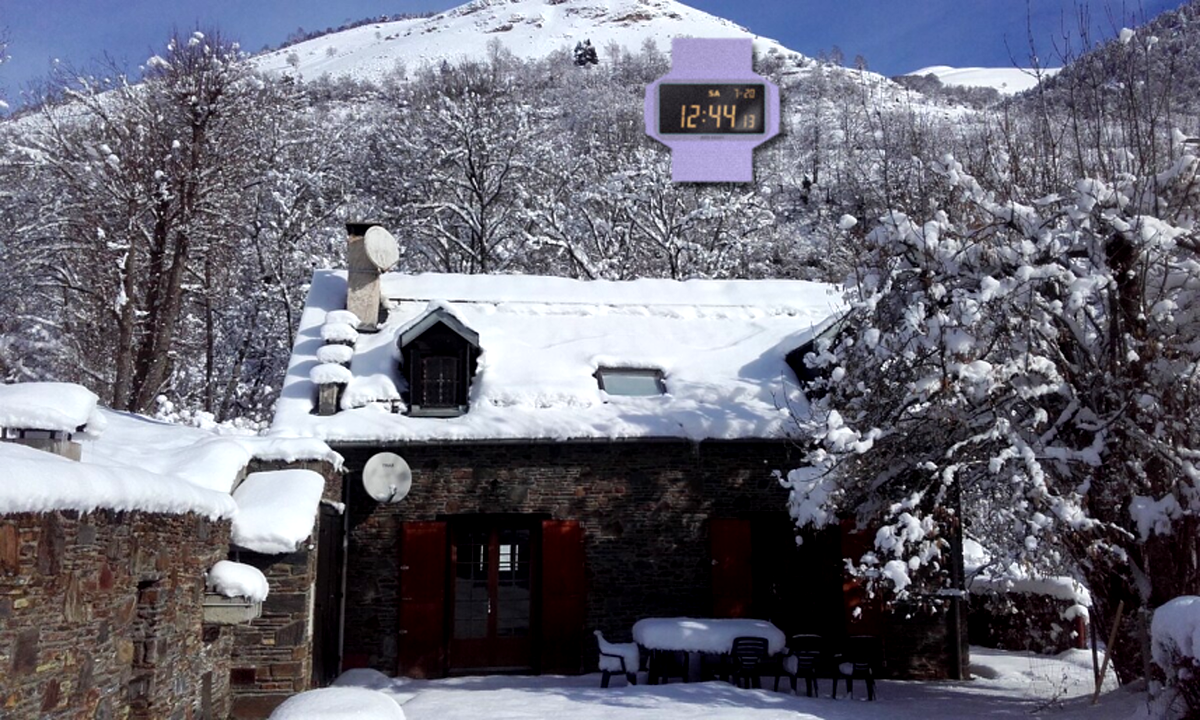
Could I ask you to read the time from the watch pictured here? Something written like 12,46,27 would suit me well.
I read 12,44,13
